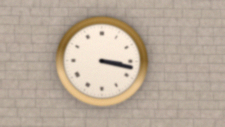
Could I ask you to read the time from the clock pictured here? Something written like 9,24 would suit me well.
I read 3,17
